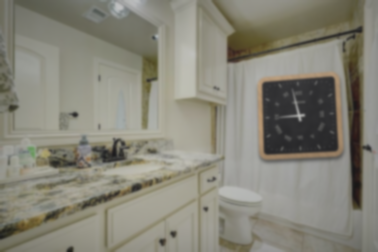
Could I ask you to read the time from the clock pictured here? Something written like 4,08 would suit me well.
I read 8,58
